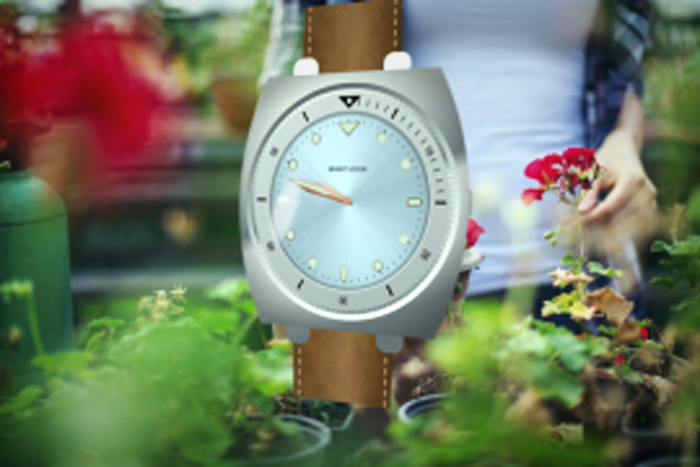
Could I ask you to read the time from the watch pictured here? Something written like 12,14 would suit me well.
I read 9,48
